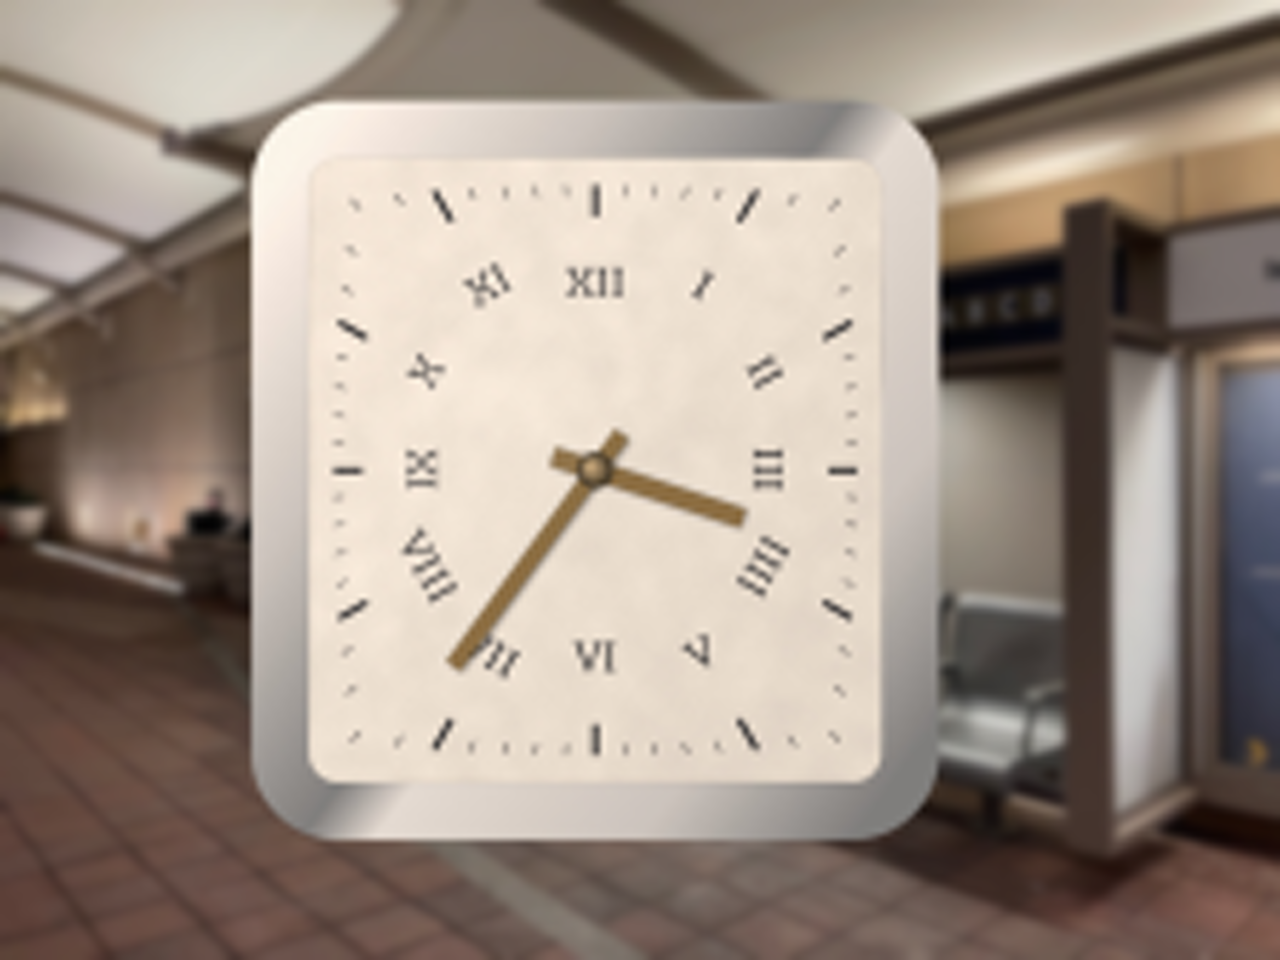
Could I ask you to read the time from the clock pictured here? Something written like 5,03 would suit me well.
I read 3,36
